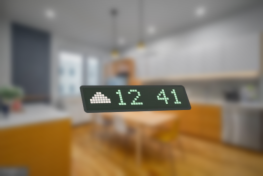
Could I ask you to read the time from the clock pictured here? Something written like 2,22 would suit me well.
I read 12,41
